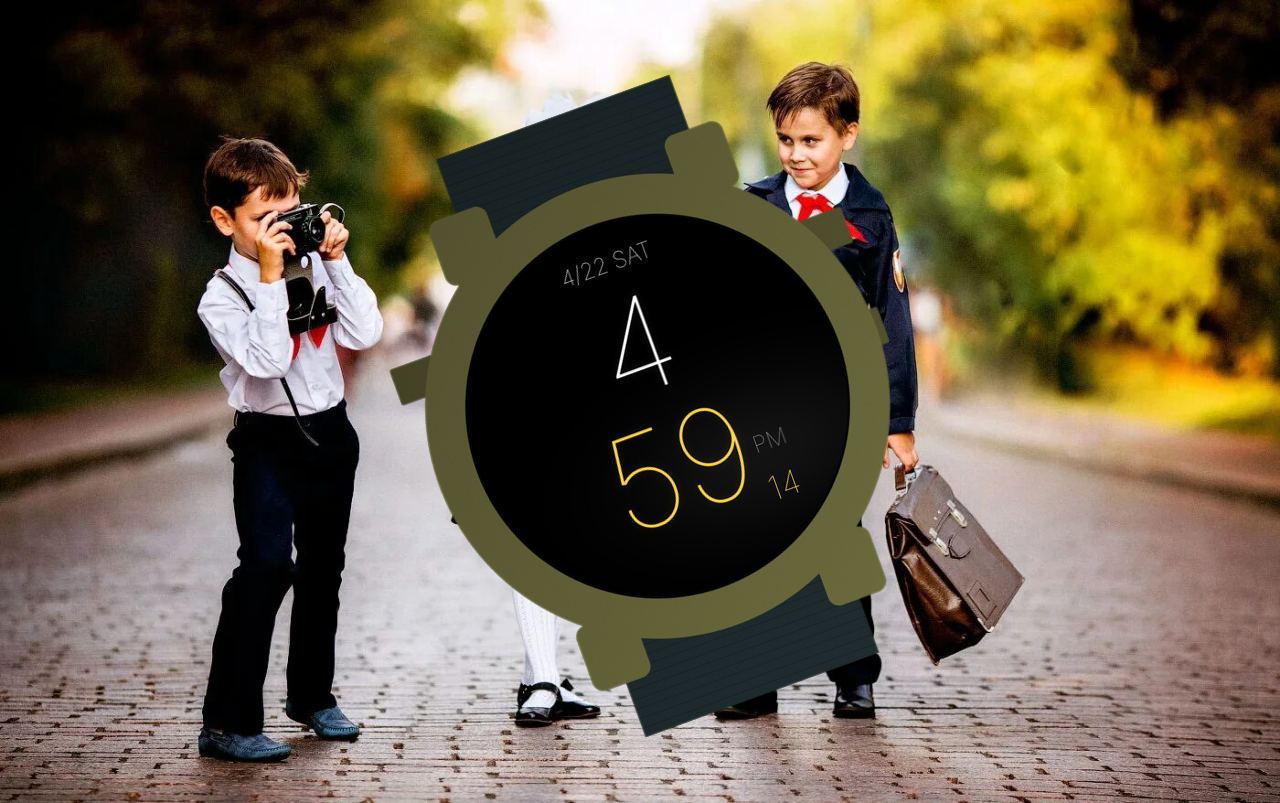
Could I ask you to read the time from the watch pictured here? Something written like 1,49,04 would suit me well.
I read 4,59,14
